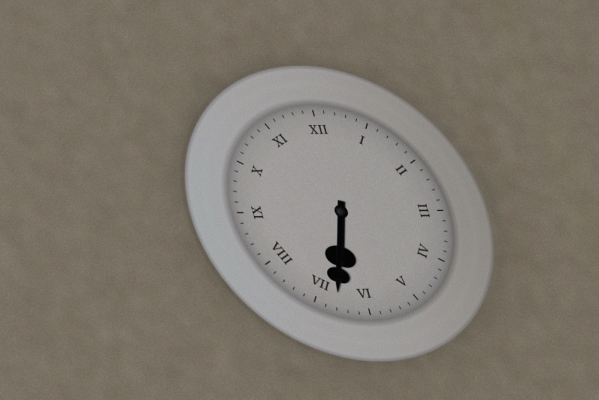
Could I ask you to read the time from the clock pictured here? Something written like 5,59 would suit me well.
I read 6,33
